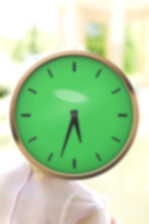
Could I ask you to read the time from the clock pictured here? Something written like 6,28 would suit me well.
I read 5,33
